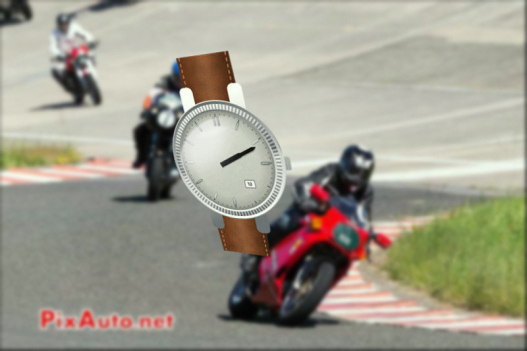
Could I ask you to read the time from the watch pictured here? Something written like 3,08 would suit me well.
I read 2,11
